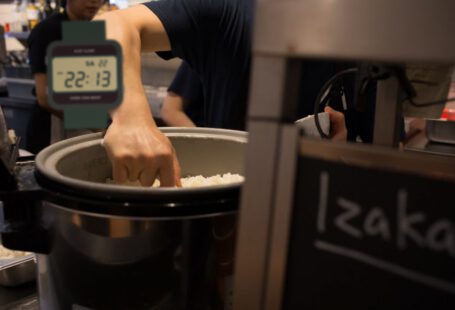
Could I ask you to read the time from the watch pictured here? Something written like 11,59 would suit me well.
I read 22,13
